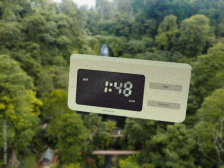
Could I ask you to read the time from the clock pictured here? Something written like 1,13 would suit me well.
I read 1,48
